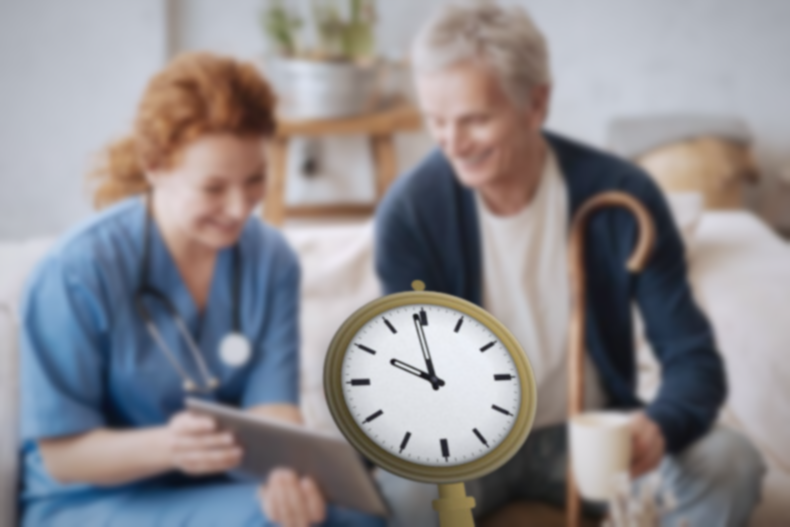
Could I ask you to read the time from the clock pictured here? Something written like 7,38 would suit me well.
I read 9,59
